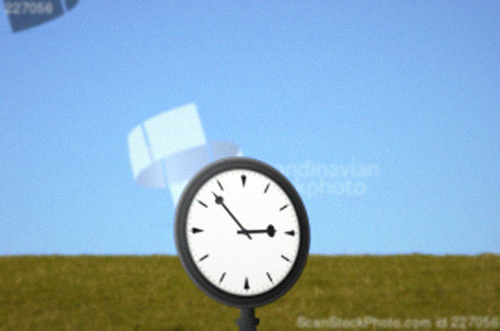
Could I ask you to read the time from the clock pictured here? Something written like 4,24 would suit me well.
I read 2,53
